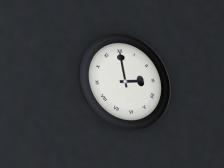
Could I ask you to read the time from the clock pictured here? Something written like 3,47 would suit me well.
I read 3,00
